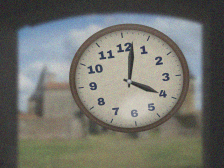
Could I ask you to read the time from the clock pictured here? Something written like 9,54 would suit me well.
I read 4,02
